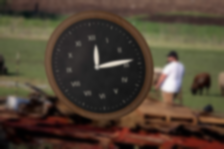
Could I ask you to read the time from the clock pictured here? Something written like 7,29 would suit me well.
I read 12,14
